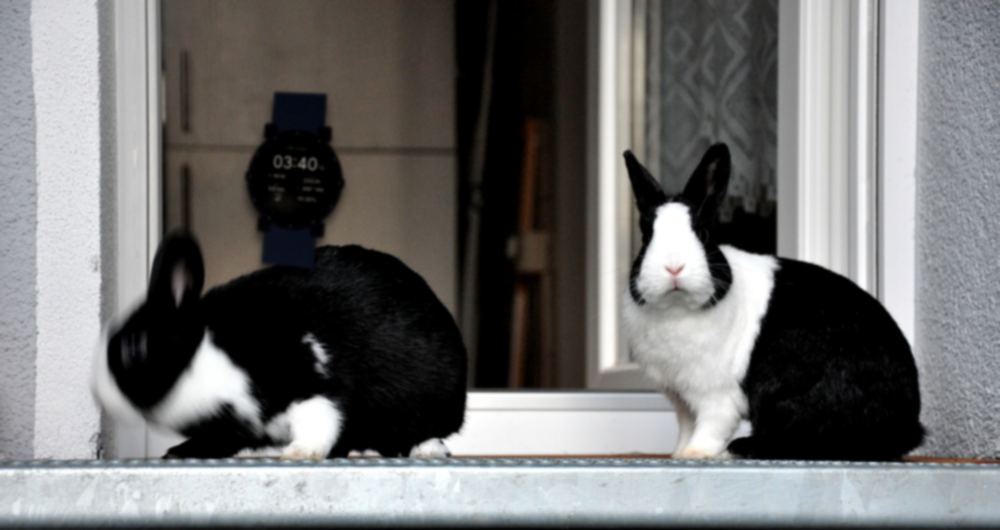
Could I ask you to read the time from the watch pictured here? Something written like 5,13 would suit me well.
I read 3,40
